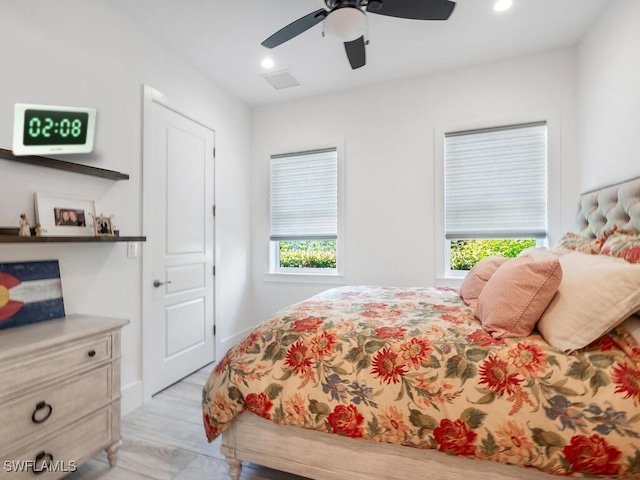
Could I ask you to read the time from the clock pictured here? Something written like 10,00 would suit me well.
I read 2,08
